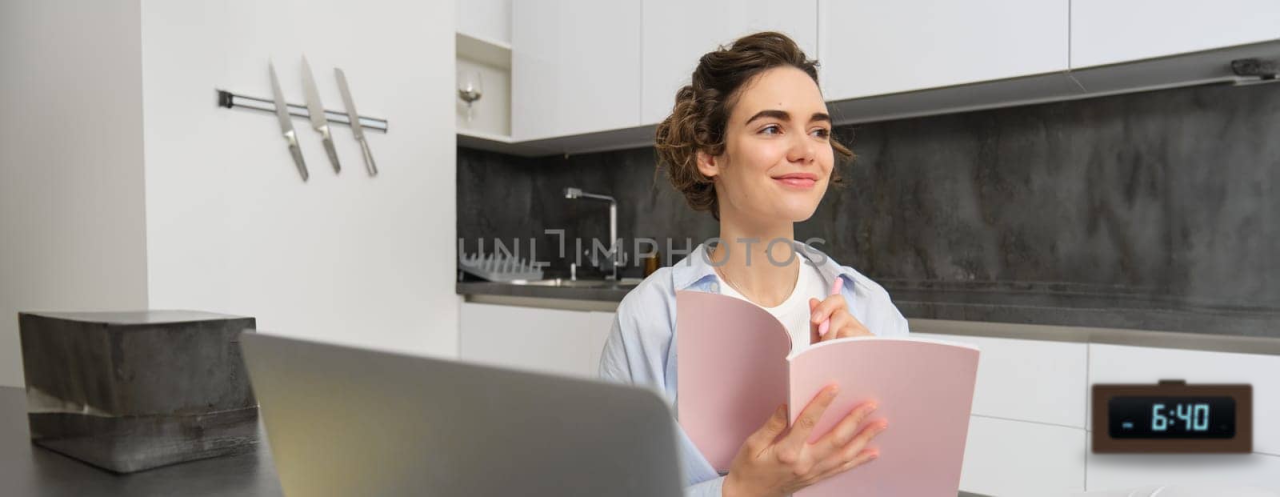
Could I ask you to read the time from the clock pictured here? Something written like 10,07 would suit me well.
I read 6,40
